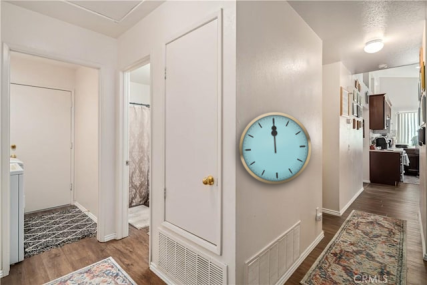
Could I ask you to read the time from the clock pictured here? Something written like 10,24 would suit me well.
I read 12,00
